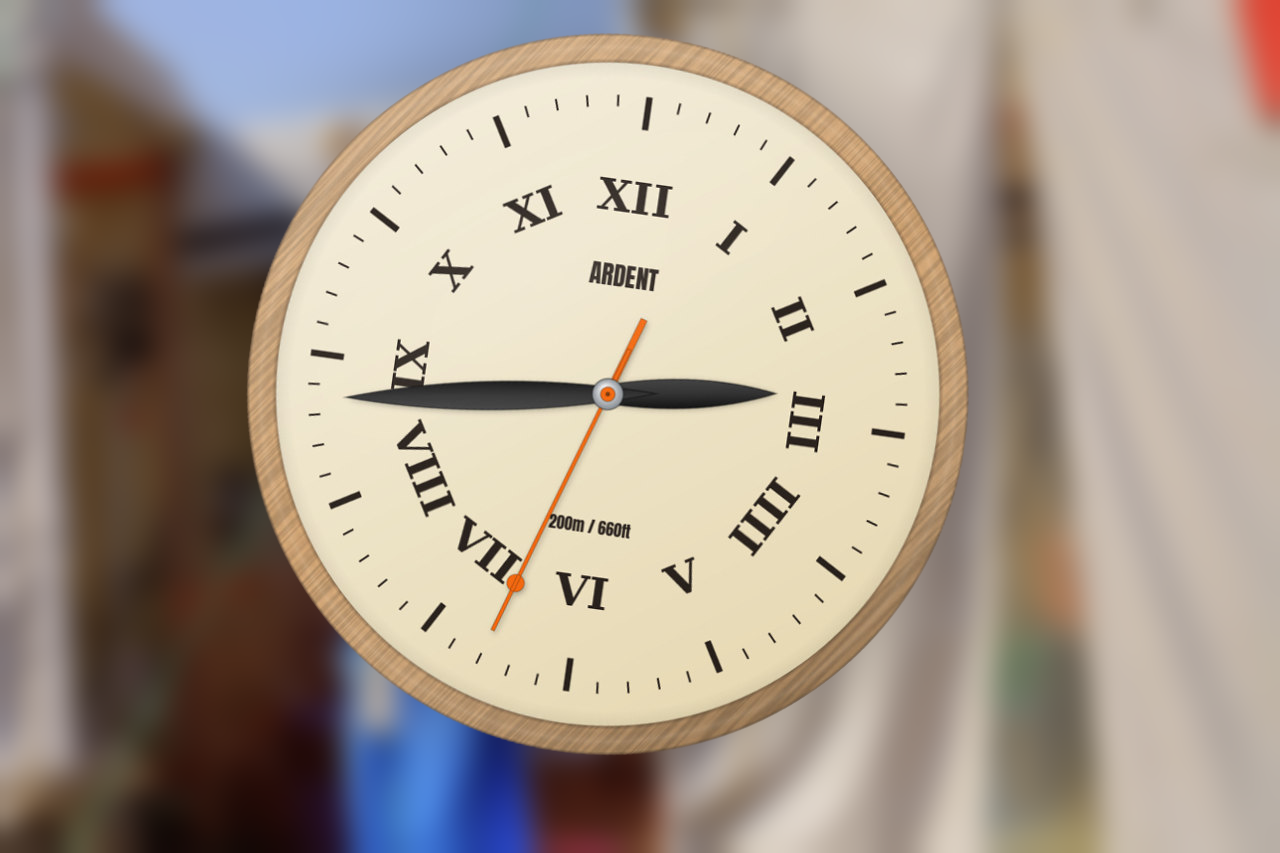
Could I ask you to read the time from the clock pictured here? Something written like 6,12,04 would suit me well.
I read 2,43,33
